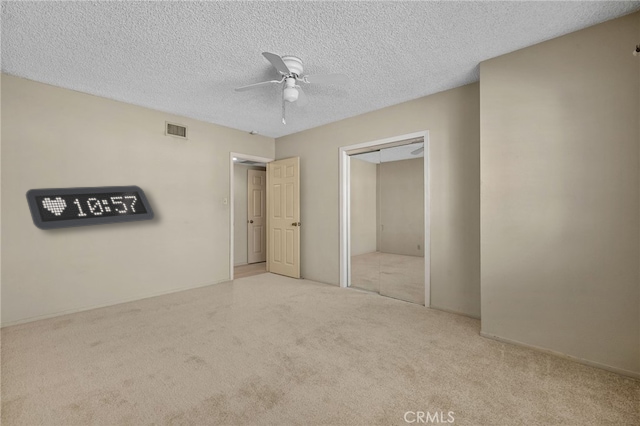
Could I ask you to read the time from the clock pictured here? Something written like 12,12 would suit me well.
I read 10,57
